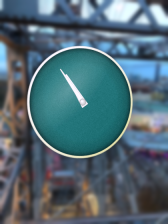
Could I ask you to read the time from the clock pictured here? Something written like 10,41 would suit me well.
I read 10,54
